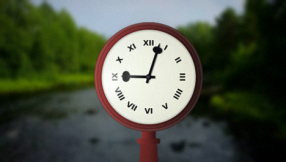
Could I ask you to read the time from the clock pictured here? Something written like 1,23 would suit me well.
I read 9,03
